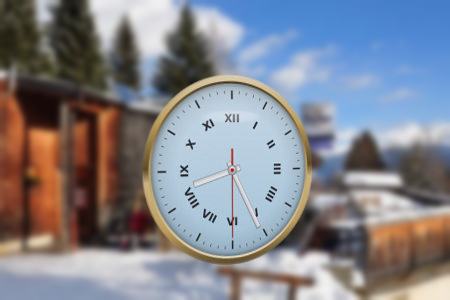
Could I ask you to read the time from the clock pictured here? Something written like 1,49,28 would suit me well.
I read 8,25,30
